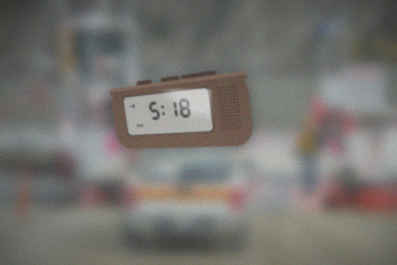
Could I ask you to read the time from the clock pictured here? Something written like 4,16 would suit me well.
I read 5,18
